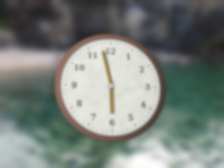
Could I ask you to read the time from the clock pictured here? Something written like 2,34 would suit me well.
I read 5,58
